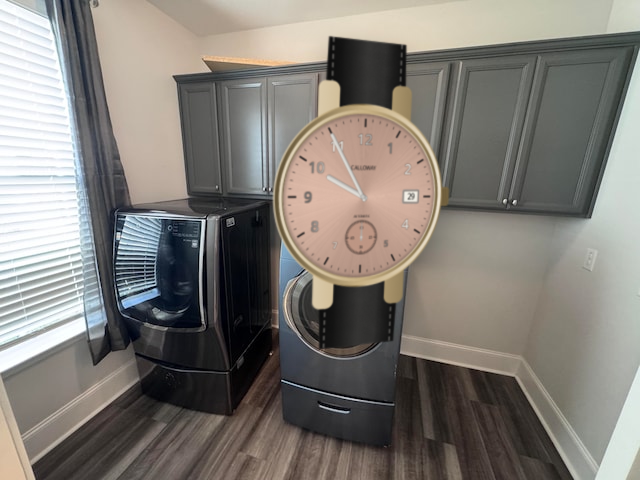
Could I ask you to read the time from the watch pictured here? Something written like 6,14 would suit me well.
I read 9,55
